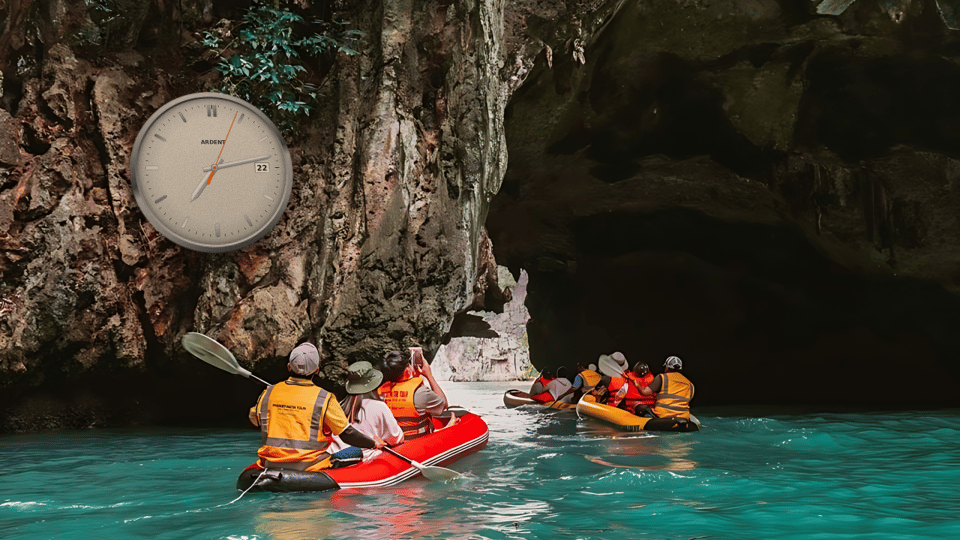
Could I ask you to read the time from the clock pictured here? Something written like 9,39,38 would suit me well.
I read 7,13,04
